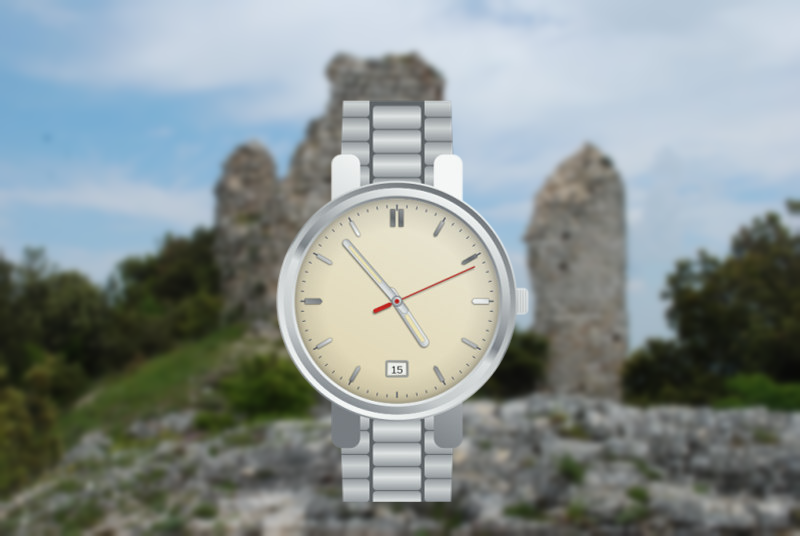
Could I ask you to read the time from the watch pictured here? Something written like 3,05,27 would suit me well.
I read 4,53,11
